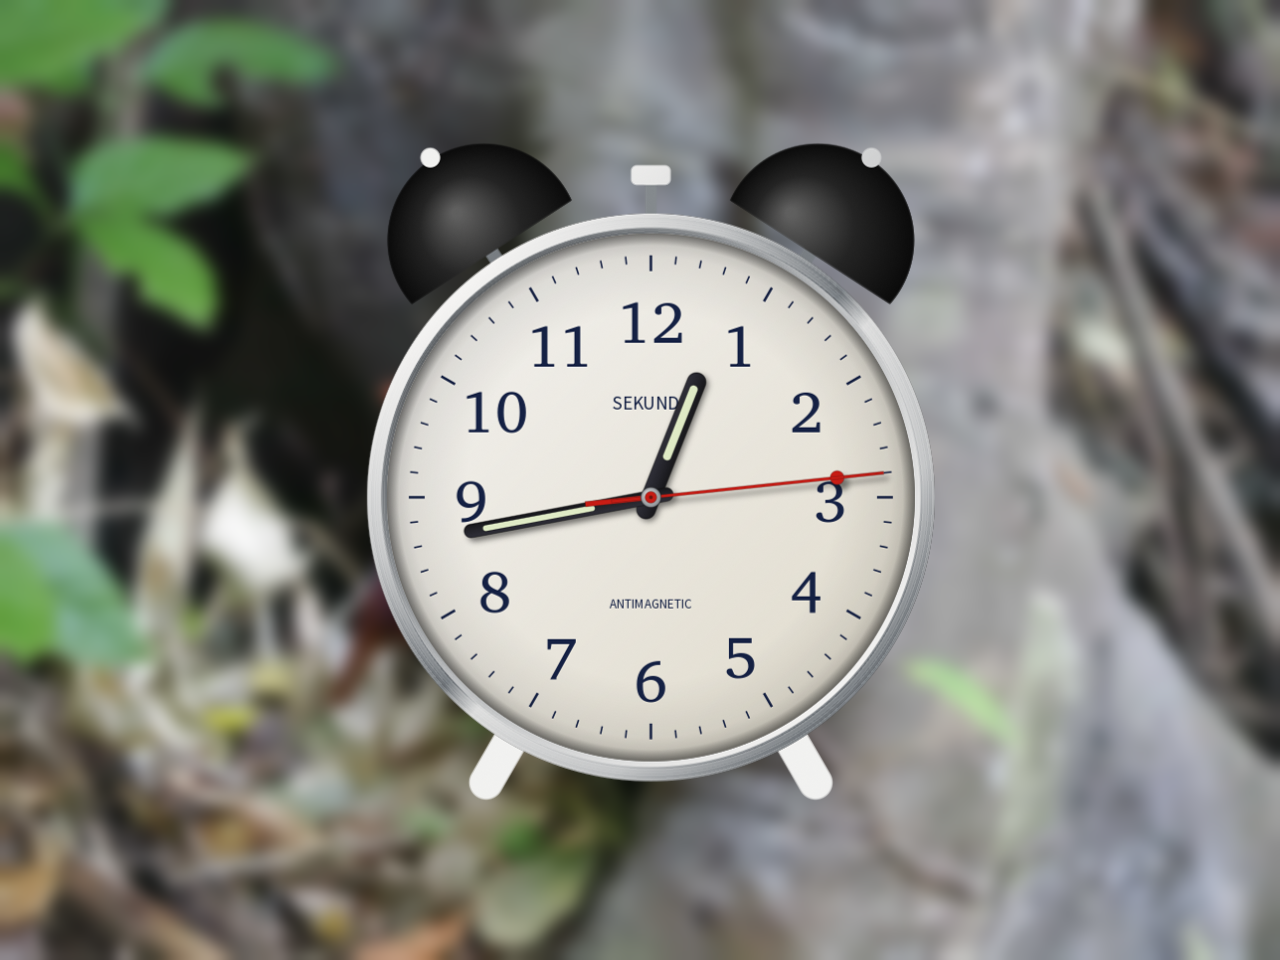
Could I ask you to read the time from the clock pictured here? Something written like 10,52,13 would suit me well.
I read 12,43,14
